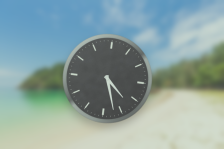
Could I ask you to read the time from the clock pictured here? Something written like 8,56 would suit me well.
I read 4,27
